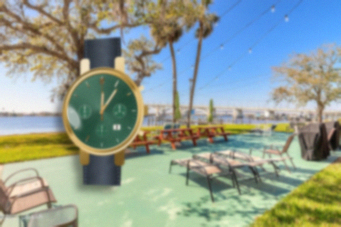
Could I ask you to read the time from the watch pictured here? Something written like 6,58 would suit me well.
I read 12,06
